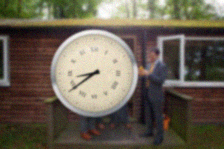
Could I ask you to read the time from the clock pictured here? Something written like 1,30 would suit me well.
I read 8,39
